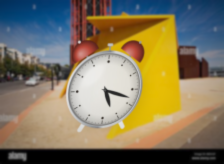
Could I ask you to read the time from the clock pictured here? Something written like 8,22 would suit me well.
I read 5,18
